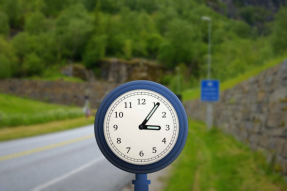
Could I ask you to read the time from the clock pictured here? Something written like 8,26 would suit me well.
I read 3,06
